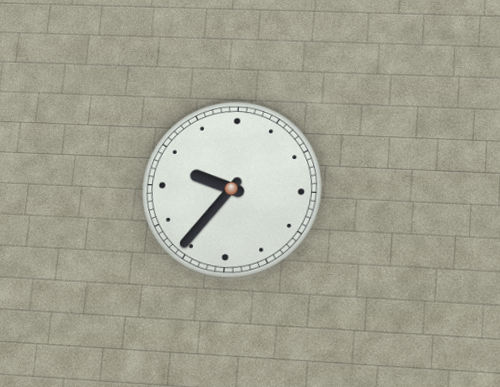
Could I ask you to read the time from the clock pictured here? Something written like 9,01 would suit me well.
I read 9,36
